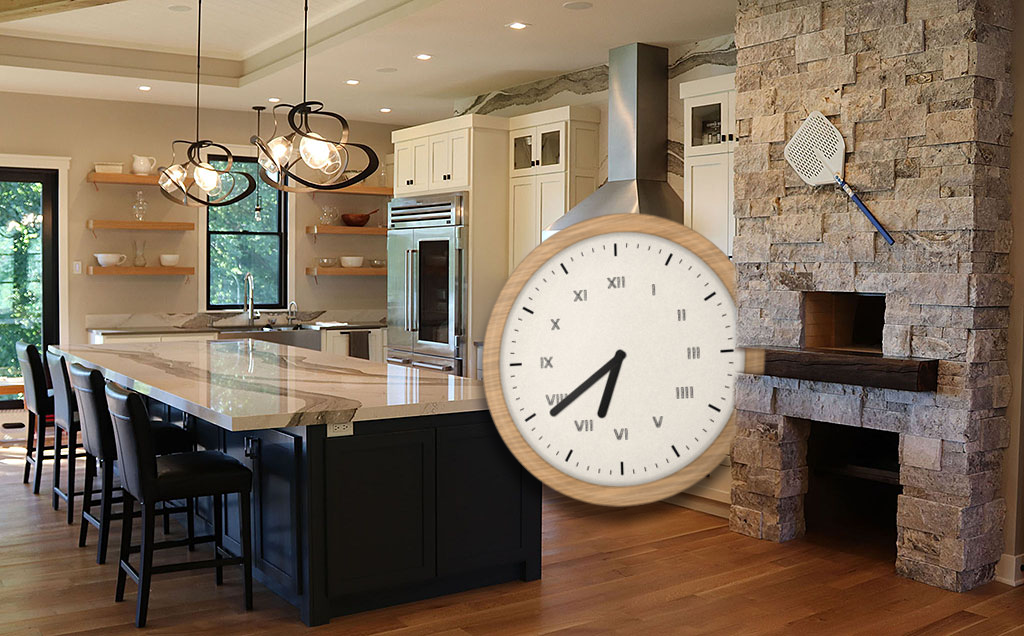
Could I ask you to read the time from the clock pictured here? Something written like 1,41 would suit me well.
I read 6,39
